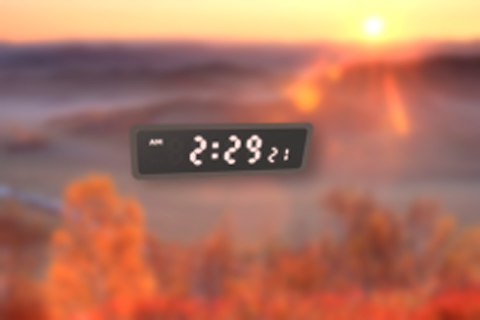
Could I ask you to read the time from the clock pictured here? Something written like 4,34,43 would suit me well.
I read 2,29,21
